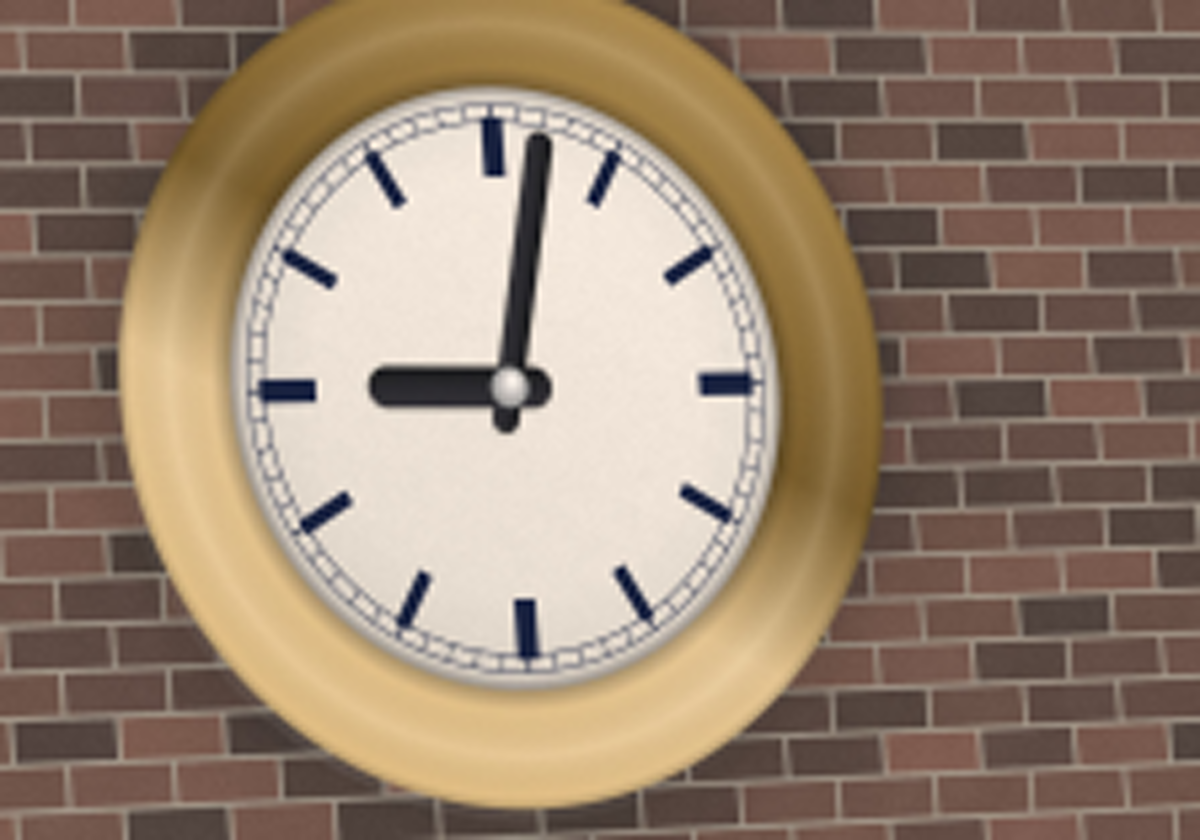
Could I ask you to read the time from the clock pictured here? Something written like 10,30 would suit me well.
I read 9,02
